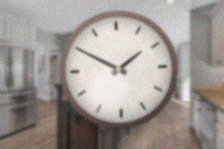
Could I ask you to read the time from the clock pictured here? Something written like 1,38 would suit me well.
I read 1,50
